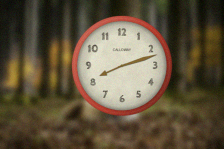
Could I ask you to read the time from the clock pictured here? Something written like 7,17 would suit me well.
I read 8,12
